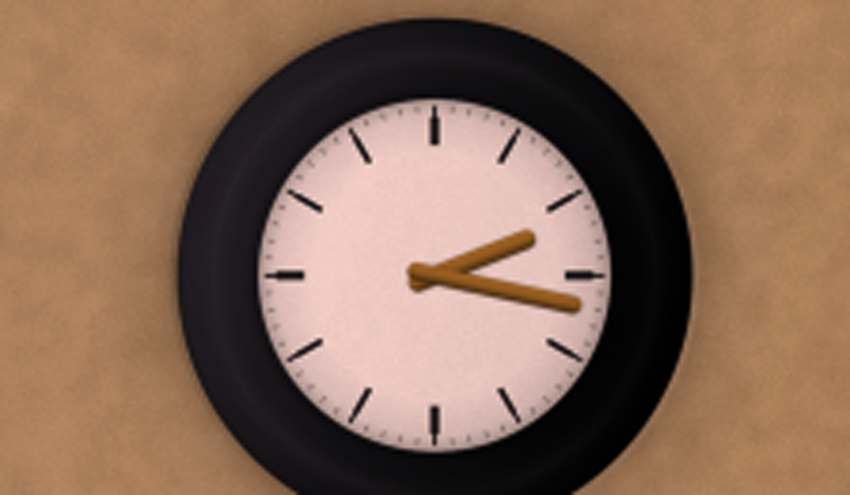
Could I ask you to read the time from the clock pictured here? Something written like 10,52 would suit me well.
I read 2,17
